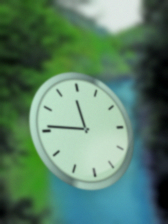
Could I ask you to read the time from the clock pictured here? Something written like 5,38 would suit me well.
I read 11,46
